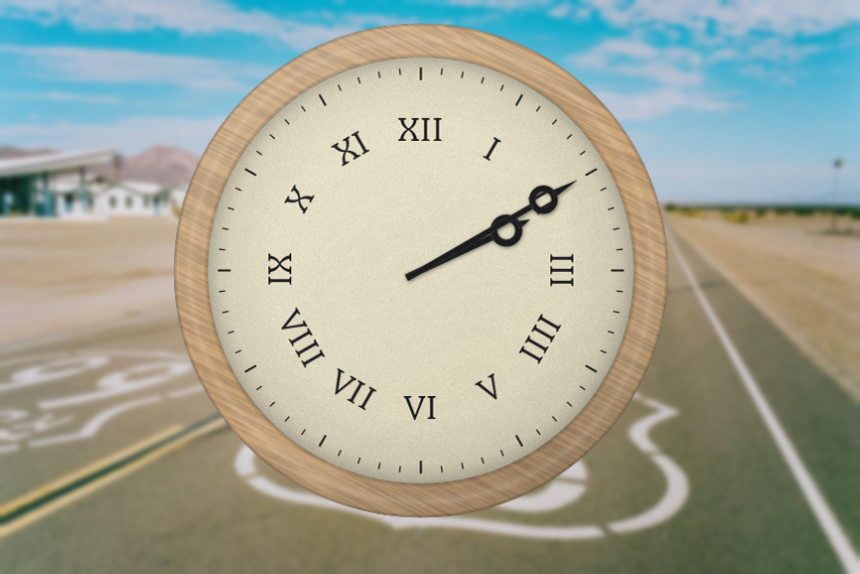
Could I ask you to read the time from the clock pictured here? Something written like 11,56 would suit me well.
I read 2,10
